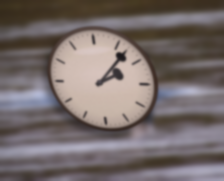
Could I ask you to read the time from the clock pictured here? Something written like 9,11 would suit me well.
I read 2,07
